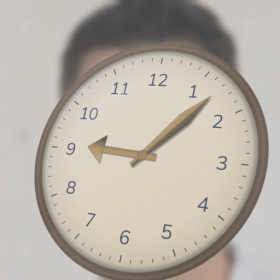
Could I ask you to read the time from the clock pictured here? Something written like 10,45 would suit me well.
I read 9,07
